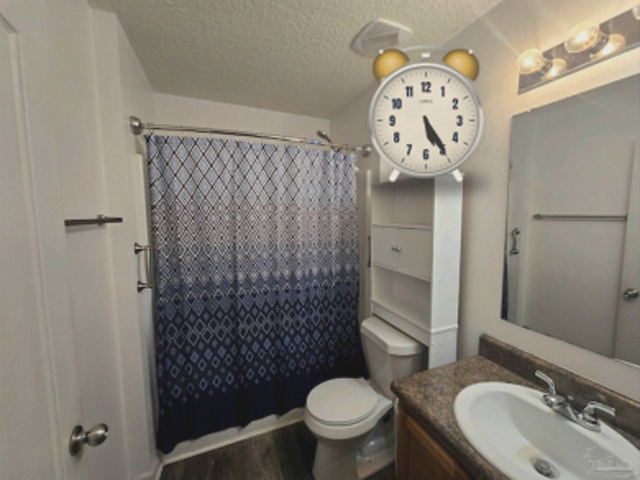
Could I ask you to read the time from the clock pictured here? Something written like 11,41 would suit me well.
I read 5,25
